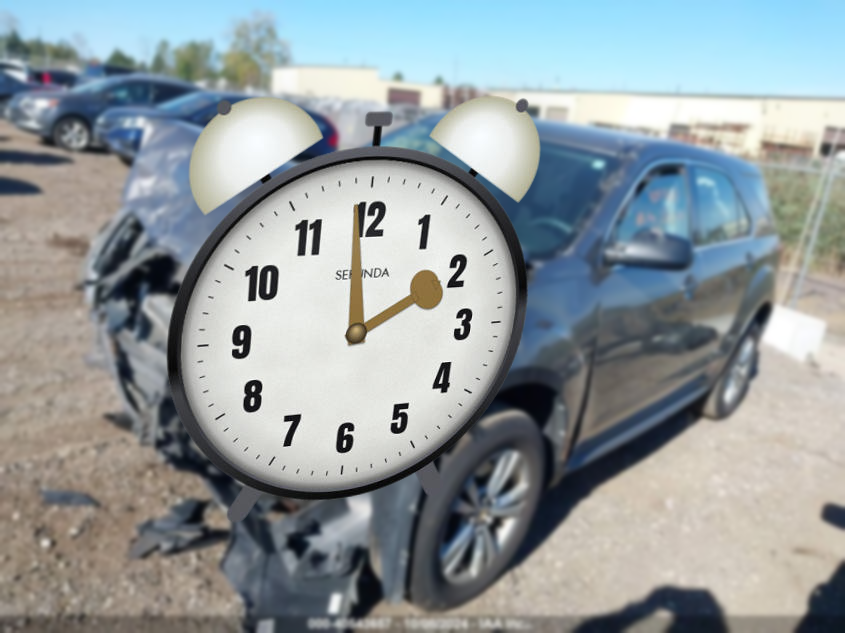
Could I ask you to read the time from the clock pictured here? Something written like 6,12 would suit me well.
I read 1,59
